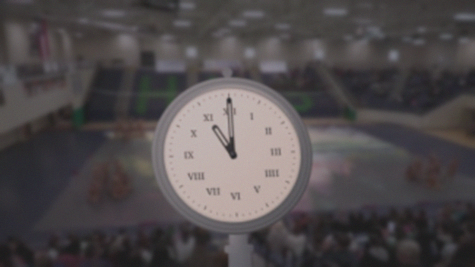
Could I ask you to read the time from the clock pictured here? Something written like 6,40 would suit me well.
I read 11,00
